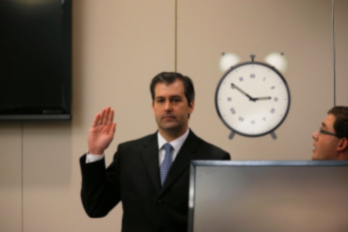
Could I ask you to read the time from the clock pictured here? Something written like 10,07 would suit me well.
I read 2,51
